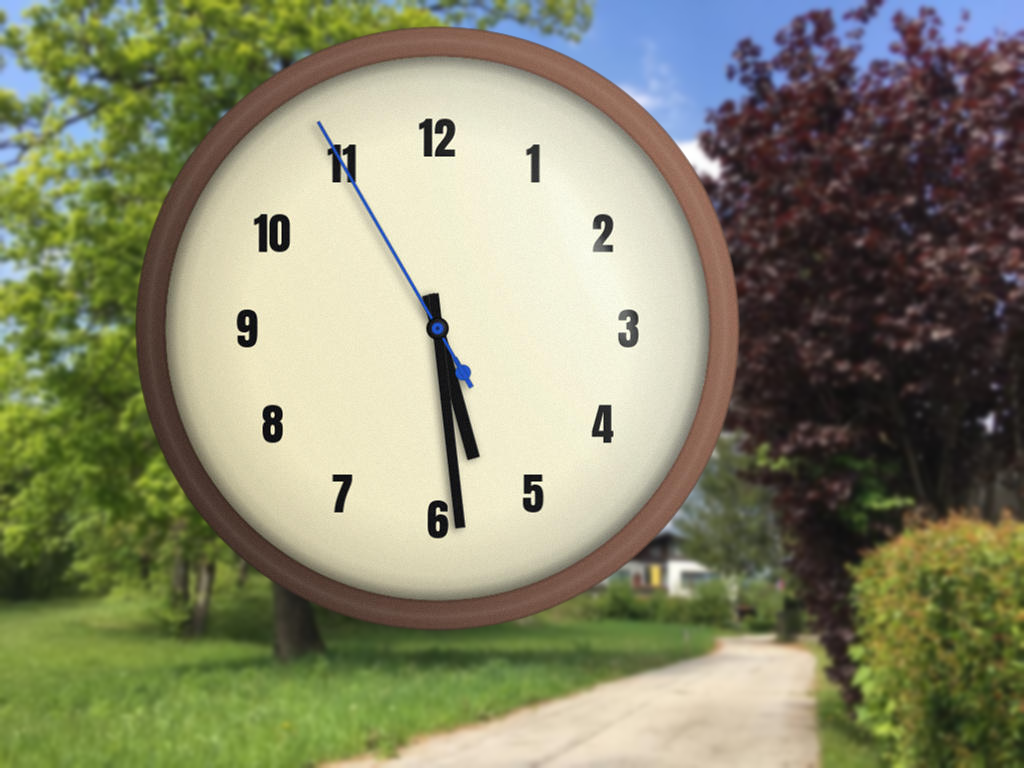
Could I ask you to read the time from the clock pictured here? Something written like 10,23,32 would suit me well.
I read 5,28,55
